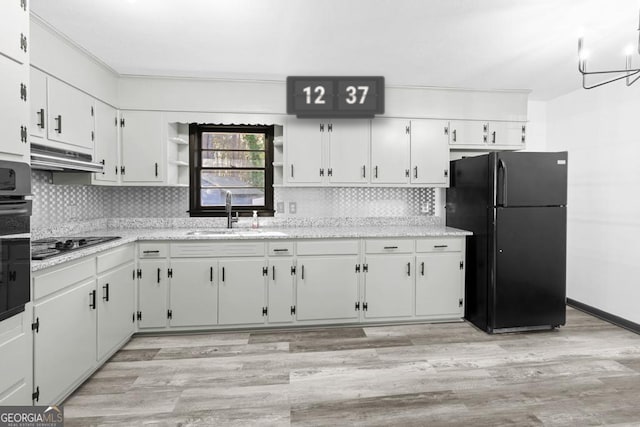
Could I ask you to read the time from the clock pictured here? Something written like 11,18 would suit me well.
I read 12,37
